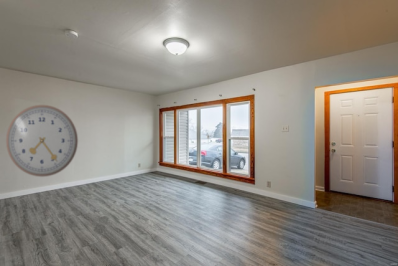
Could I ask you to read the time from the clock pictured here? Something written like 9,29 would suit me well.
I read 7,24
